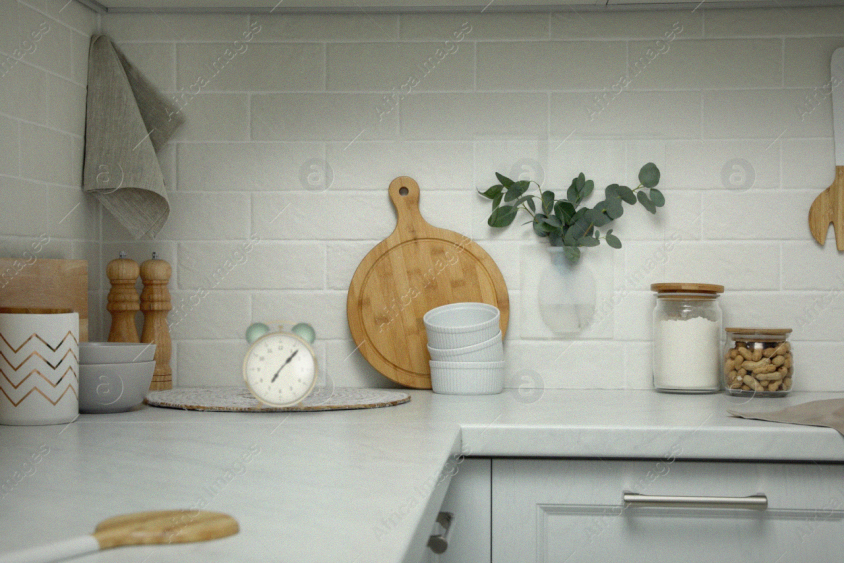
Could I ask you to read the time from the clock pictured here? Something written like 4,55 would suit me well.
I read 7,07
